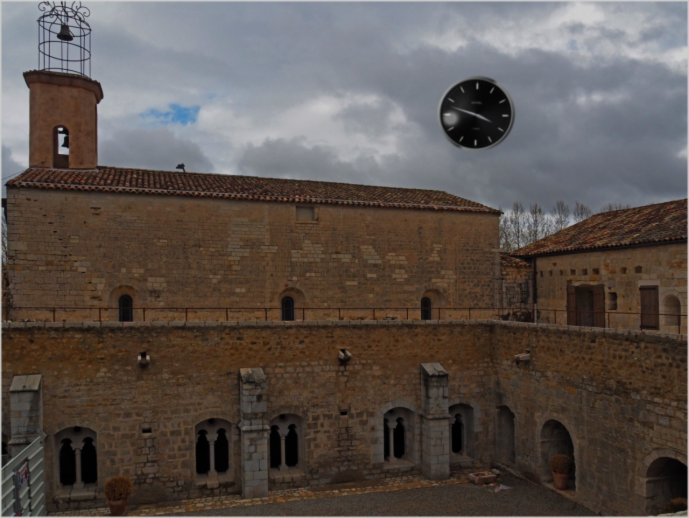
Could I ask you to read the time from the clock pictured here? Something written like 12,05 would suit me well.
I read 3,48
